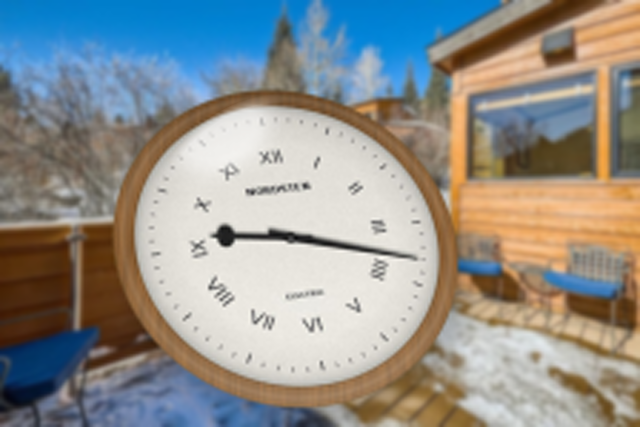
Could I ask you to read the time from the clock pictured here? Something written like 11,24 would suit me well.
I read 9,18
